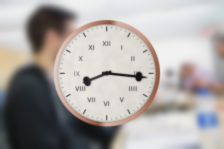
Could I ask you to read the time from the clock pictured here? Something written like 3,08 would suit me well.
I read 8,16
